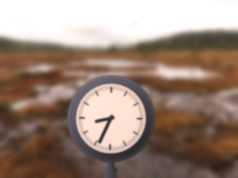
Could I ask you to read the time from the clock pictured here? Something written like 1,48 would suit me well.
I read 8,34
